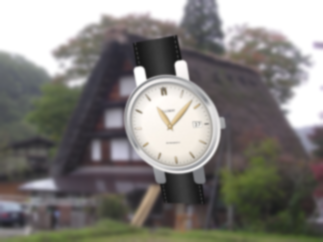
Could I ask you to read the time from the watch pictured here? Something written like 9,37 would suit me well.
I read 11,08
